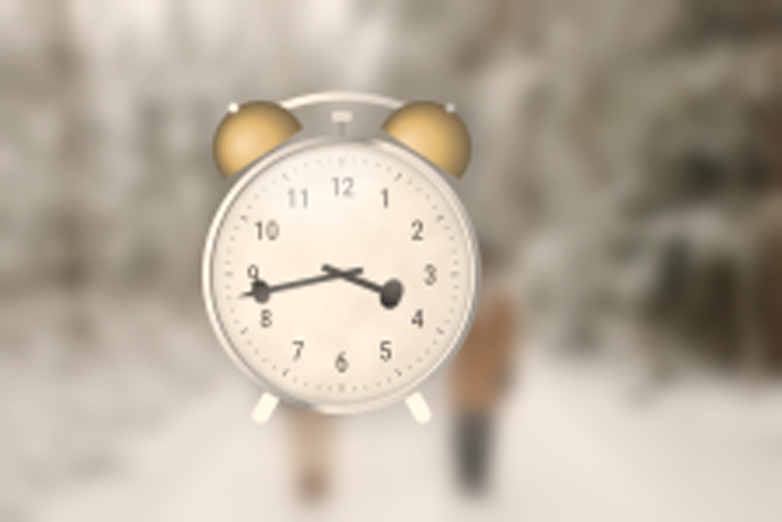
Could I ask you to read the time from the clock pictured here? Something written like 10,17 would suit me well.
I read 3,43
